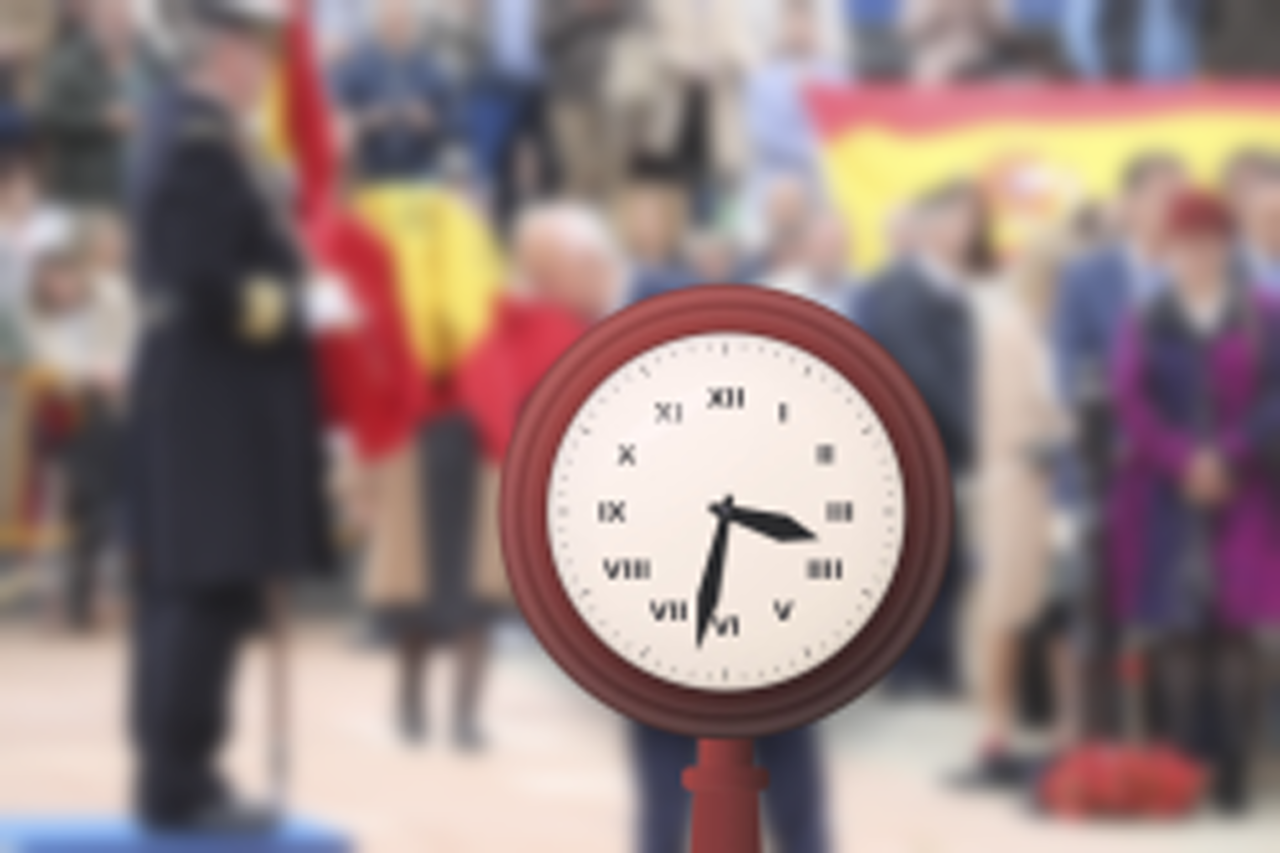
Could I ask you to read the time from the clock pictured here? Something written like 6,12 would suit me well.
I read 3,32
